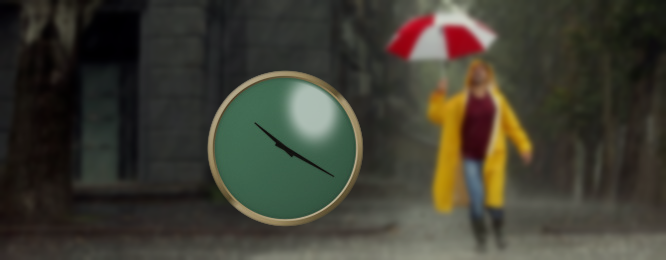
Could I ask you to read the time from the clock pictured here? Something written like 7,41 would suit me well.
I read 10,20
